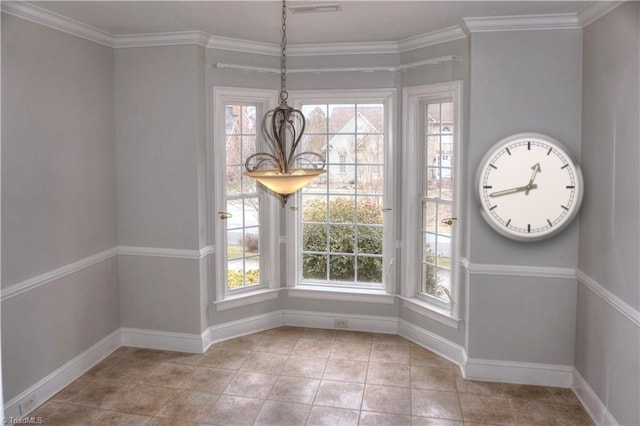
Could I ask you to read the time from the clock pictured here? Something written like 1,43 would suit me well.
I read 12,43
